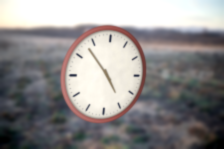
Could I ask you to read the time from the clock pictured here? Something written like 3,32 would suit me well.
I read 4,53
